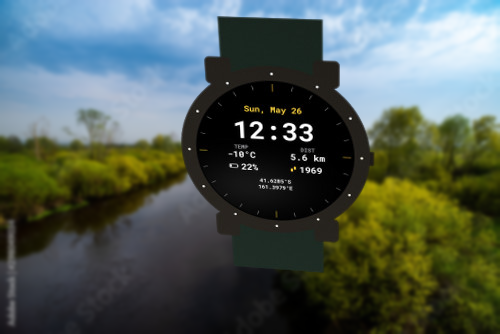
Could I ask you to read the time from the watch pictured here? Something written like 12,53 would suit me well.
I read 12,33
